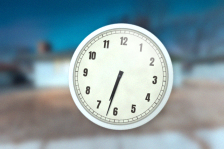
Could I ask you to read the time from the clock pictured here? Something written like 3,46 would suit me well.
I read 6,32
